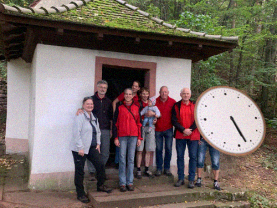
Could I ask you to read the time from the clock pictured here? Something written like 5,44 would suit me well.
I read 5,27
